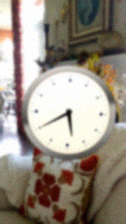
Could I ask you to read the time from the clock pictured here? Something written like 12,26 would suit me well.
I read 5,40
